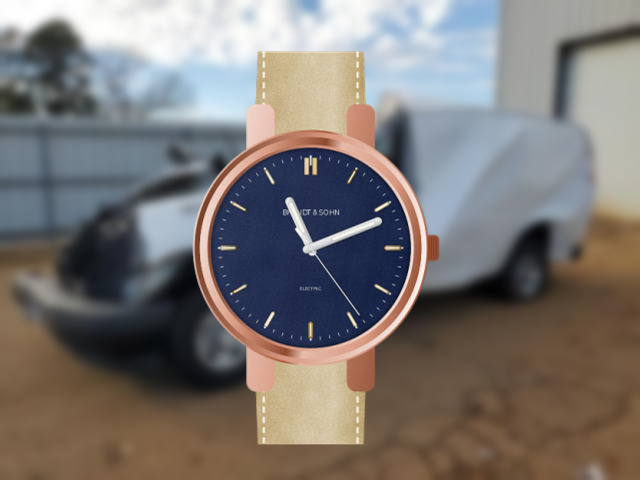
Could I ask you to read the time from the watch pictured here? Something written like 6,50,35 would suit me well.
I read 11,11,24
